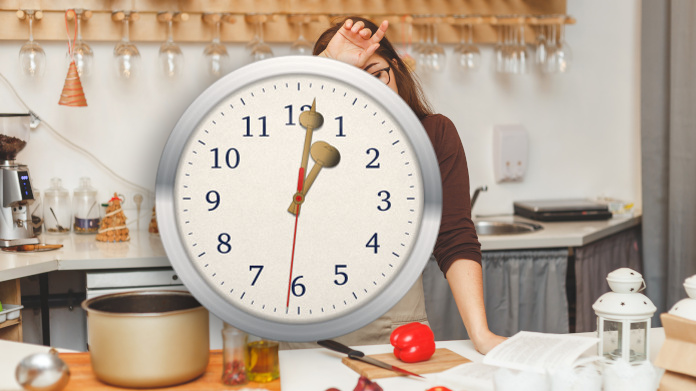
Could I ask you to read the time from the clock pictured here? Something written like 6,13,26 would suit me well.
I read 1,01,31
